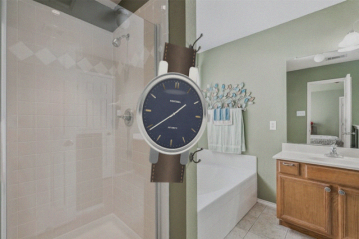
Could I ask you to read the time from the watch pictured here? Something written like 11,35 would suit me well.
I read 1,39
